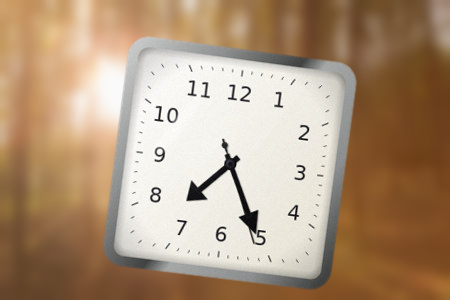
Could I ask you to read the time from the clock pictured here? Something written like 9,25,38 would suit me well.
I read 7,25,26
